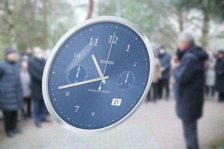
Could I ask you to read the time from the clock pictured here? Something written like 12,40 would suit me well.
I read 10,42
